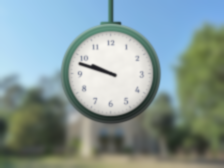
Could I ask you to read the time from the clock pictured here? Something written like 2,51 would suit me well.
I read 9,48
